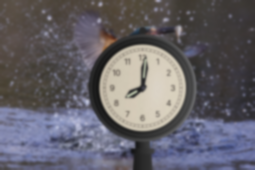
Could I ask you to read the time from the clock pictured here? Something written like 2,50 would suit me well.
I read 8,01
